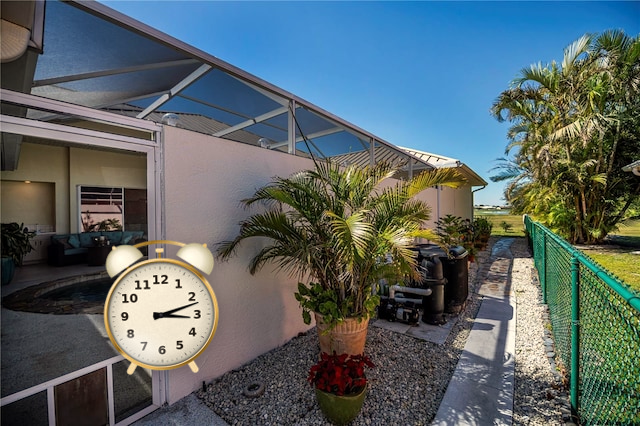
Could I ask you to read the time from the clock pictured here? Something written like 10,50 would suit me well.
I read 3,12
